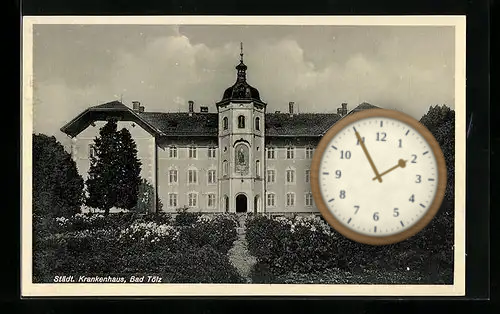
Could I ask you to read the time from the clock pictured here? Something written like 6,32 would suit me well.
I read 1,55
